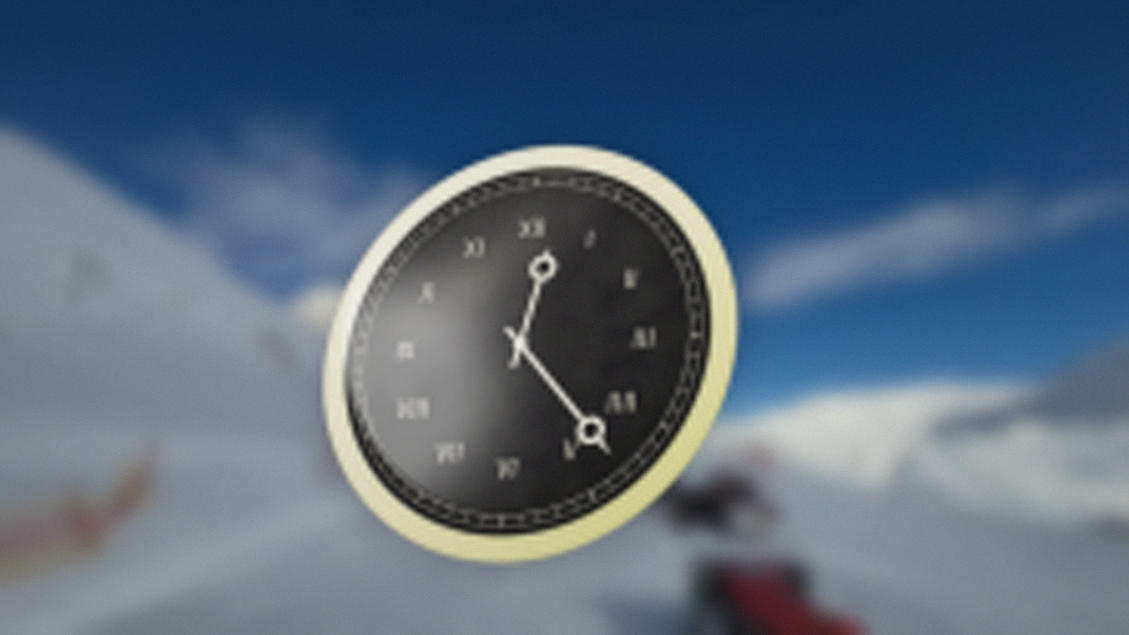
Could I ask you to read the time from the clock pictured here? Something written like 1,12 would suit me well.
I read 12,23
